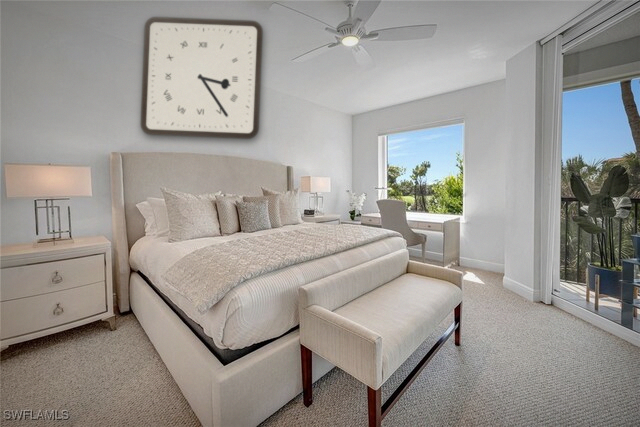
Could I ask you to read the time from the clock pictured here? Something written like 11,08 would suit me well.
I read 3,24
